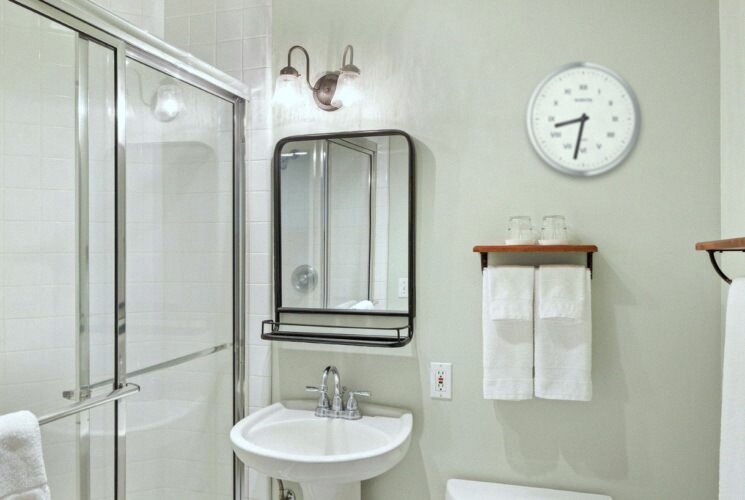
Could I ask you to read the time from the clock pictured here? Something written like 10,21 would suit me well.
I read 8,32
